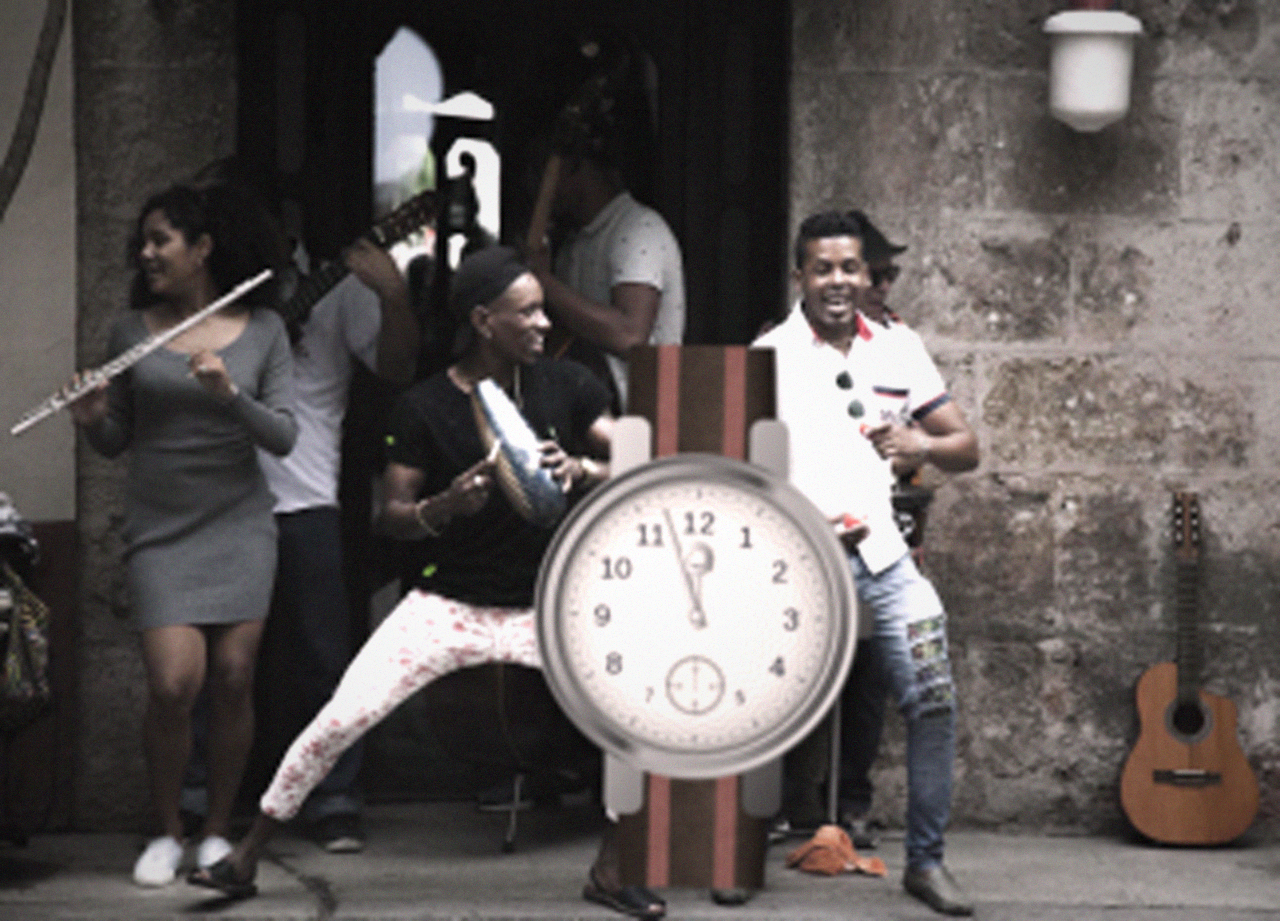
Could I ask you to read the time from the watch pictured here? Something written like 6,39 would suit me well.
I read 11,57
